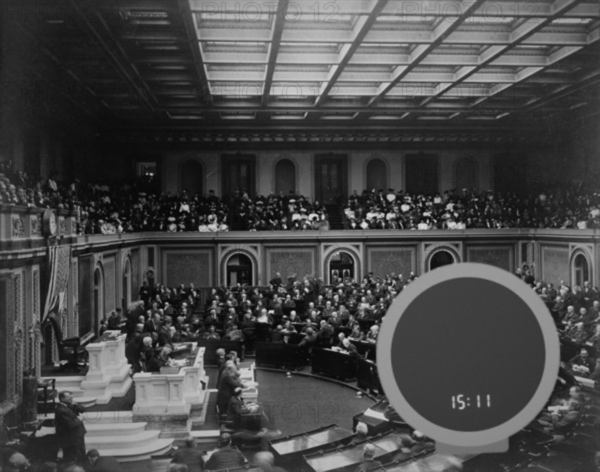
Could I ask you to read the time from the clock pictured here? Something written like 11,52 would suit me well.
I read 15,11
